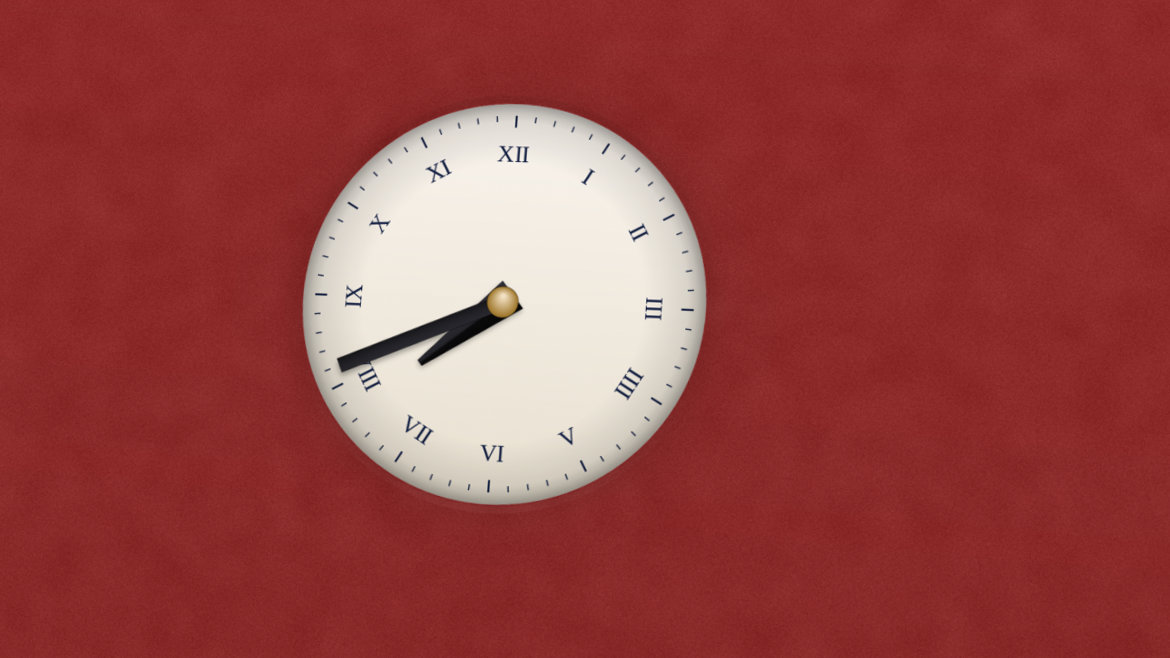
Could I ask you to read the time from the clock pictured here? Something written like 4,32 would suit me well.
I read 7,41
